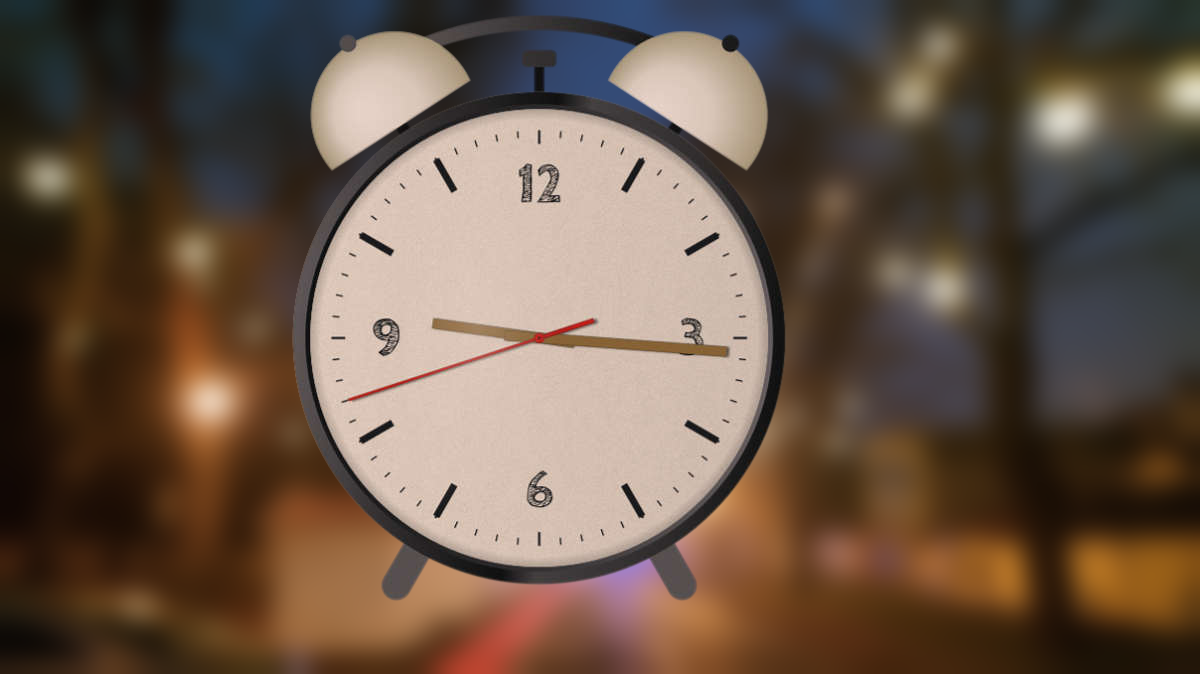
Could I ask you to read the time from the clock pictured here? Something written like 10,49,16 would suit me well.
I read 9,15,42
